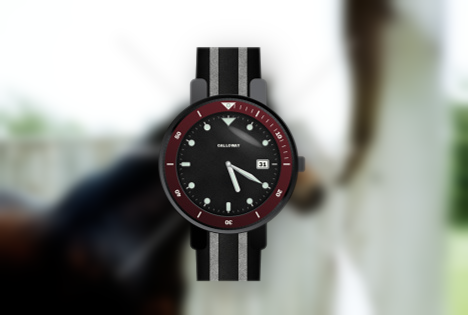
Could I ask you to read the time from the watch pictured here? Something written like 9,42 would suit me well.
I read 5,20
